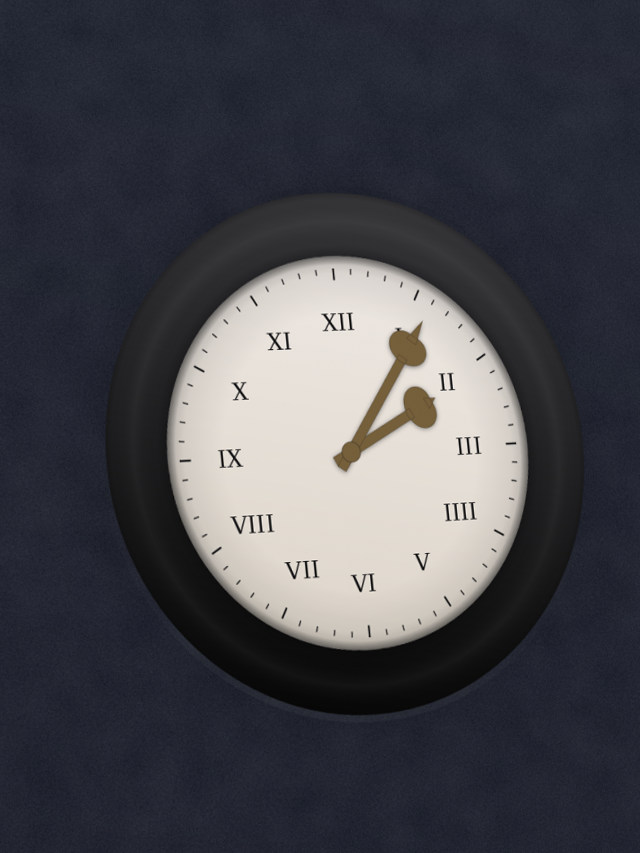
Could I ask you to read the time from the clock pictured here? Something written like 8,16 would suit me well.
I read 2,06
